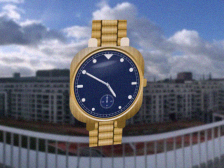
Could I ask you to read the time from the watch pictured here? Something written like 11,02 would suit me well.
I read 4,50
